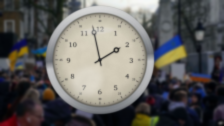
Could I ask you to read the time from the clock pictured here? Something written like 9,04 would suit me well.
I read 1,58
